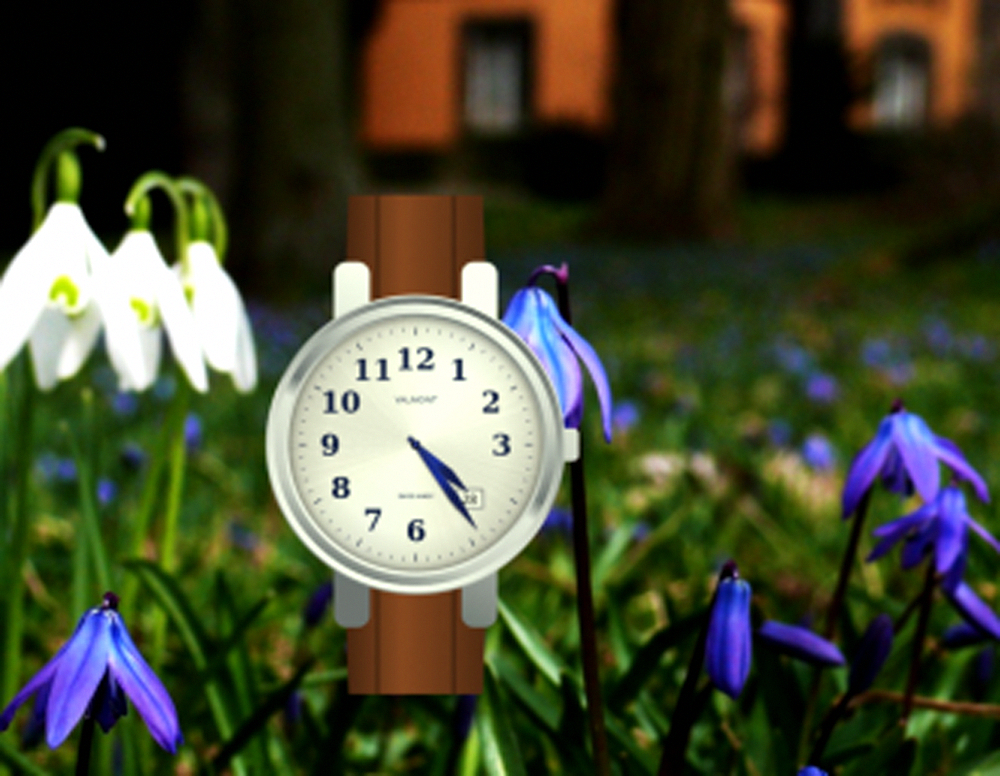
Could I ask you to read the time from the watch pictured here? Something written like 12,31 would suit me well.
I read 4,24
